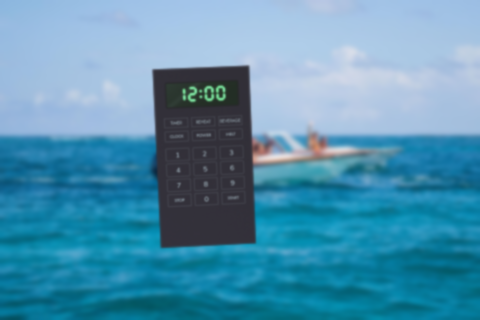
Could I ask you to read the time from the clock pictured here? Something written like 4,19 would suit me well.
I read 12,00
